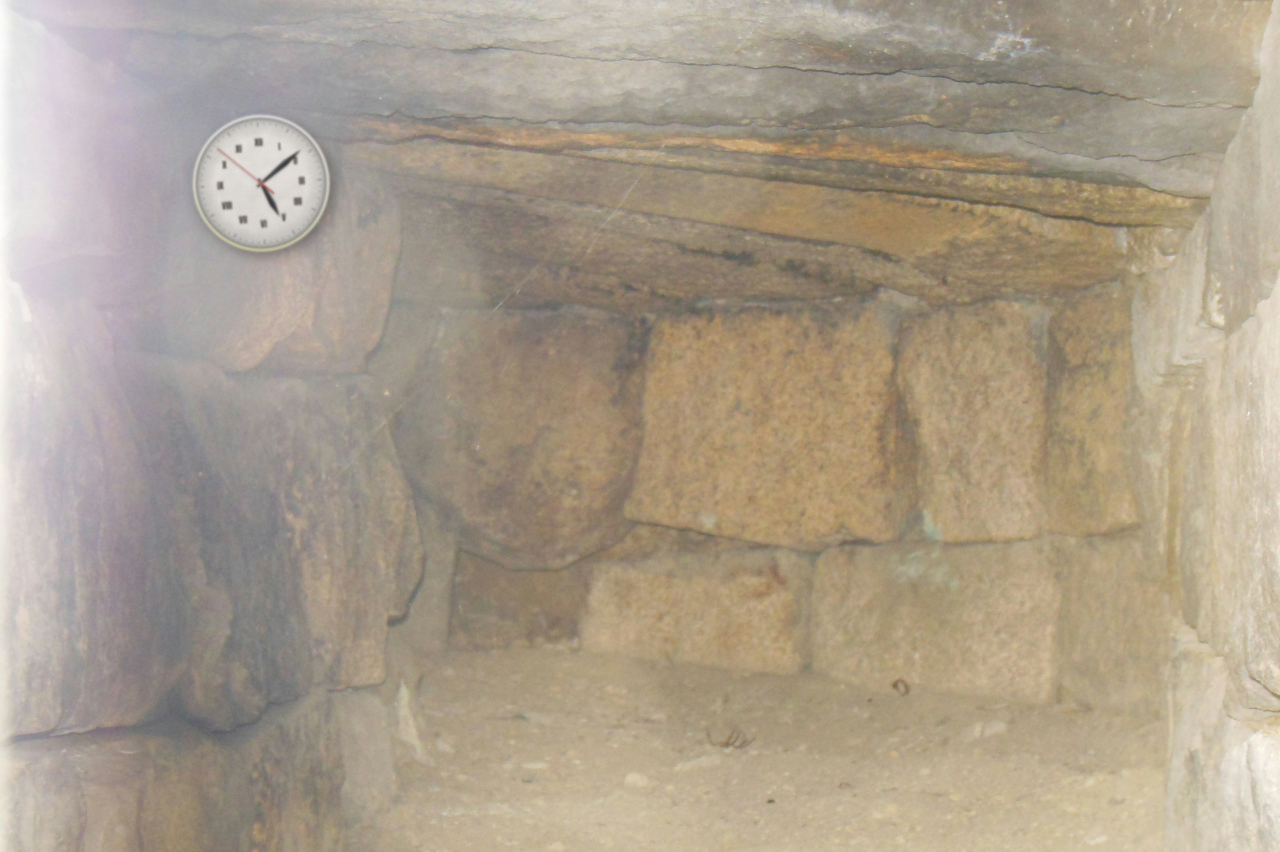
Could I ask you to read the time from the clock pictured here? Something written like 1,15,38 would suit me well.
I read 5,08,52
